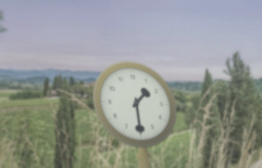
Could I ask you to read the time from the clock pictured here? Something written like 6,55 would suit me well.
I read 1,30
